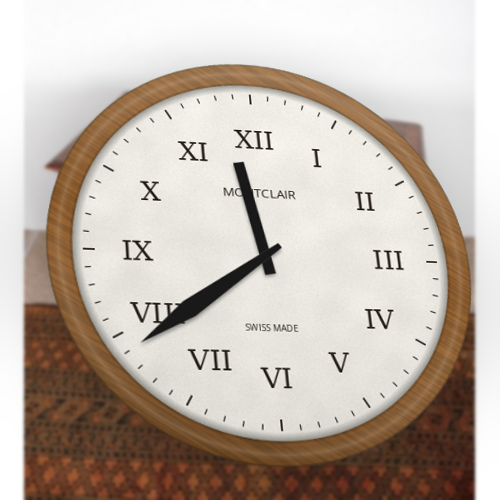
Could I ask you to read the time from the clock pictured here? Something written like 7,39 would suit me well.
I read 11,39
